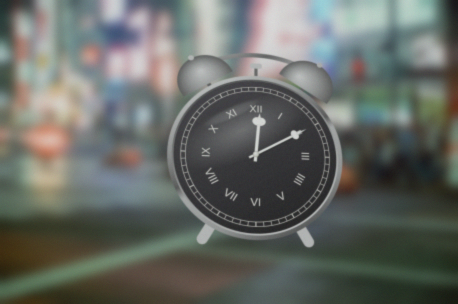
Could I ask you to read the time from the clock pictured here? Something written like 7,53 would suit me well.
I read 12,10
